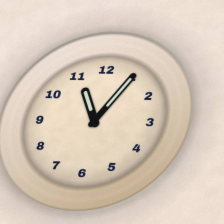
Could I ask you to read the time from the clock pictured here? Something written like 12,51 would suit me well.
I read 11,05
